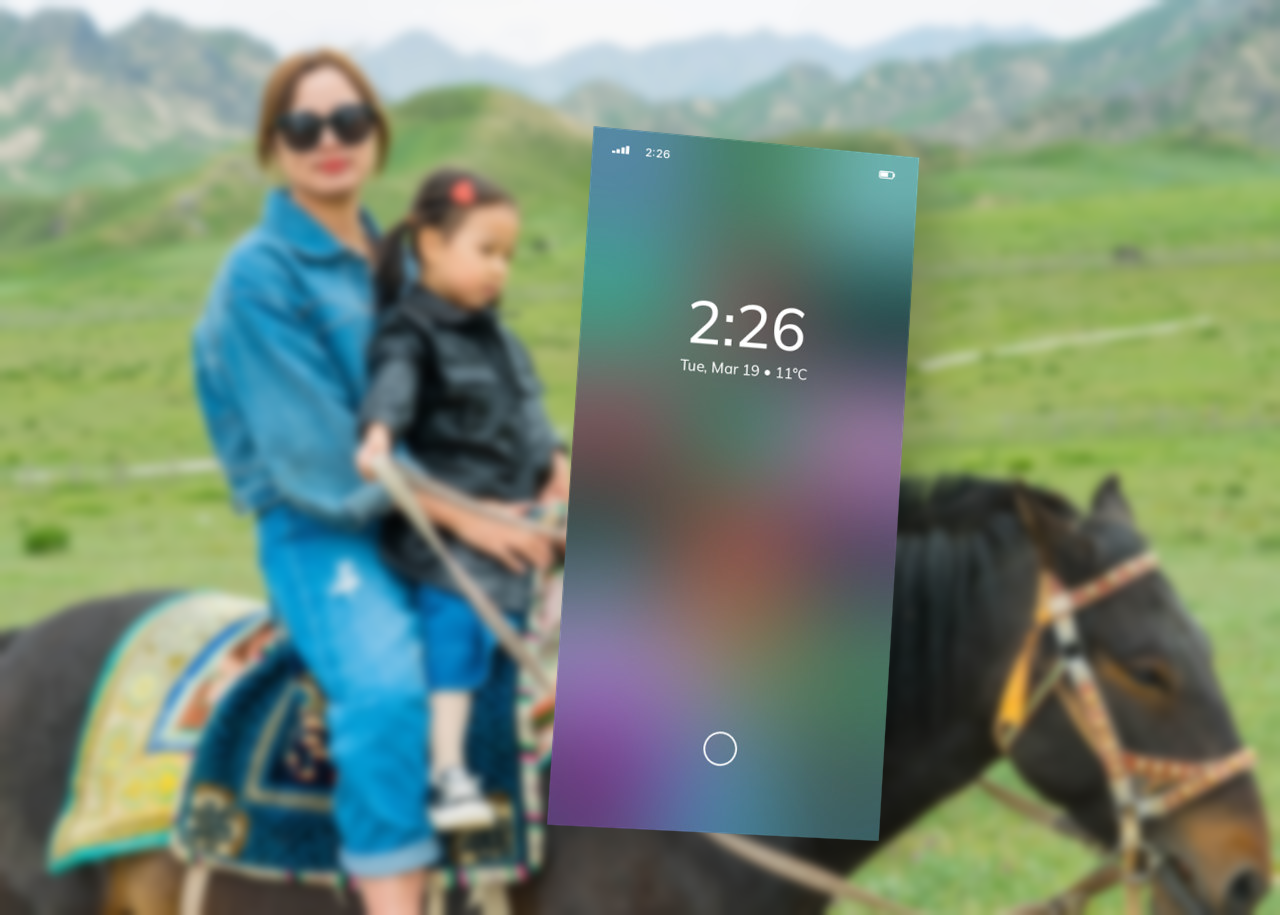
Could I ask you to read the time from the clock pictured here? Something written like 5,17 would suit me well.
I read 2,26
